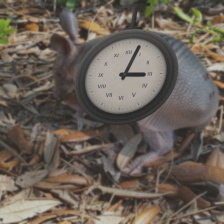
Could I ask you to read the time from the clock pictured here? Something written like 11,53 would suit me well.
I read 3,03
